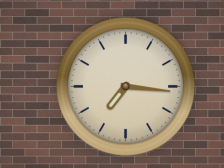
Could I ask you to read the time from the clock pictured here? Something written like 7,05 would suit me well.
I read 7,16
